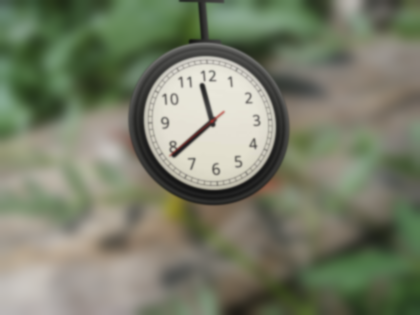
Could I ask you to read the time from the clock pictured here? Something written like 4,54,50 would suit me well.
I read 11,38,39
